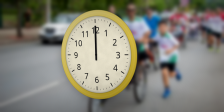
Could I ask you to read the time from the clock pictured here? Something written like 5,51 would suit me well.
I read 12,00
